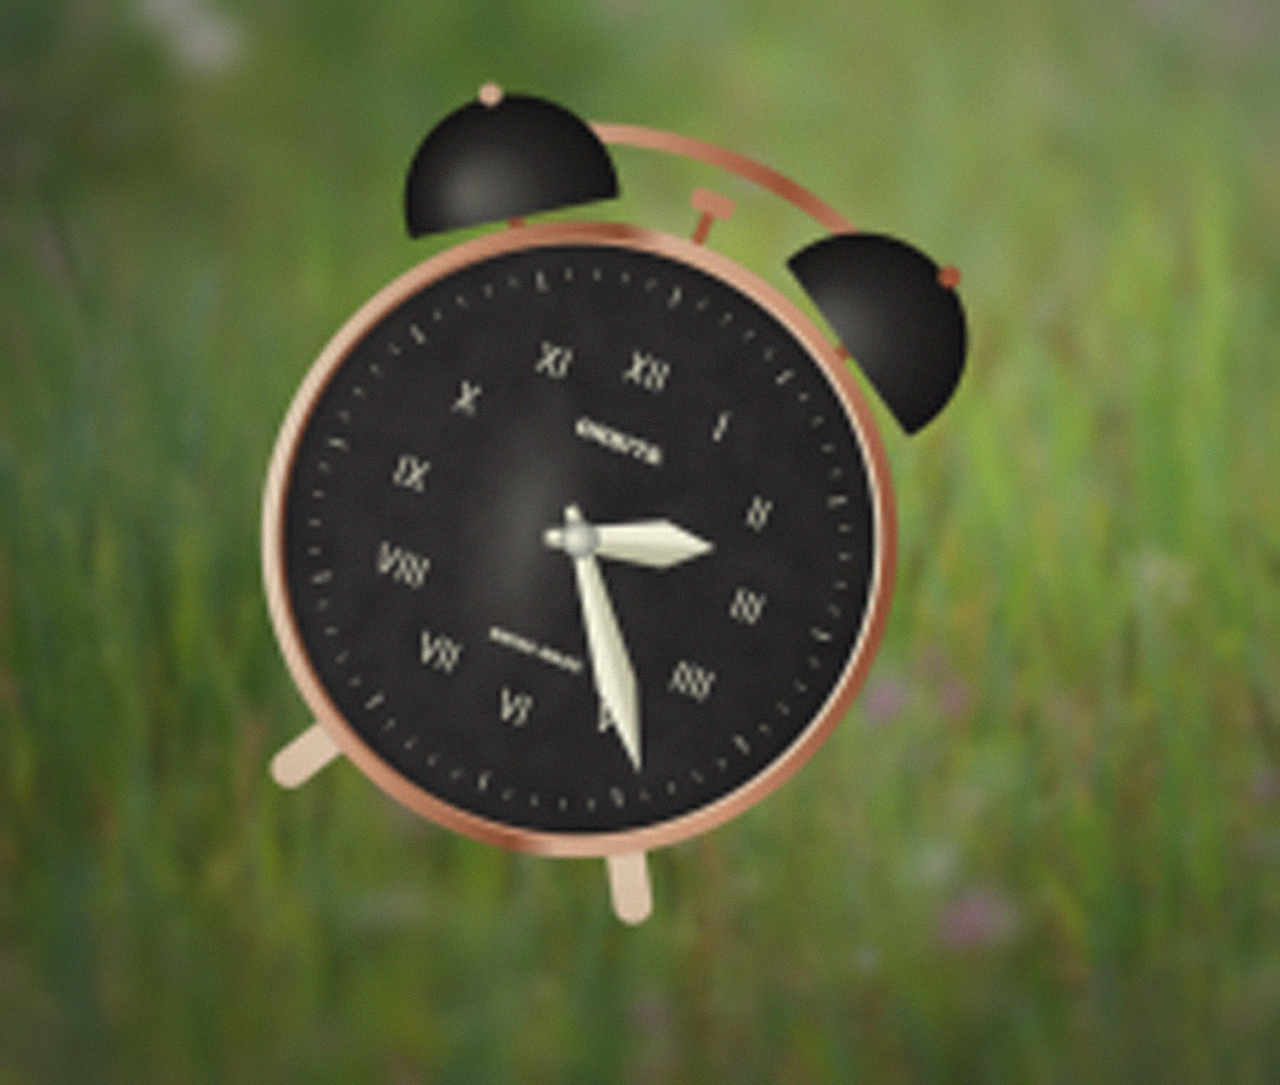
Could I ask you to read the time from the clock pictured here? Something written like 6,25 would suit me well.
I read 2,24
